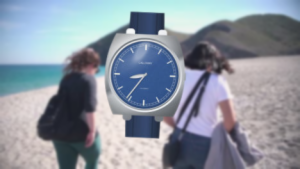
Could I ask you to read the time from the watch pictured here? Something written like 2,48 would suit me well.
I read 8,36
